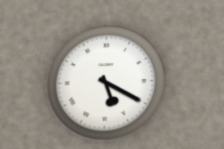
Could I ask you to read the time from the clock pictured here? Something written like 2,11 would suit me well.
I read 5,20
